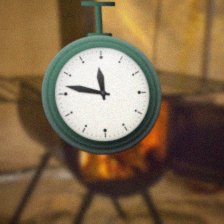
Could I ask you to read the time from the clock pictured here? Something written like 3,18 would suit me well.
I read 11,47
